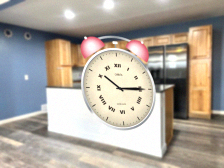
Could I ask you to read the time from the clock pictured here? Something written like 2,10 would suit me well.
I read 10,15
